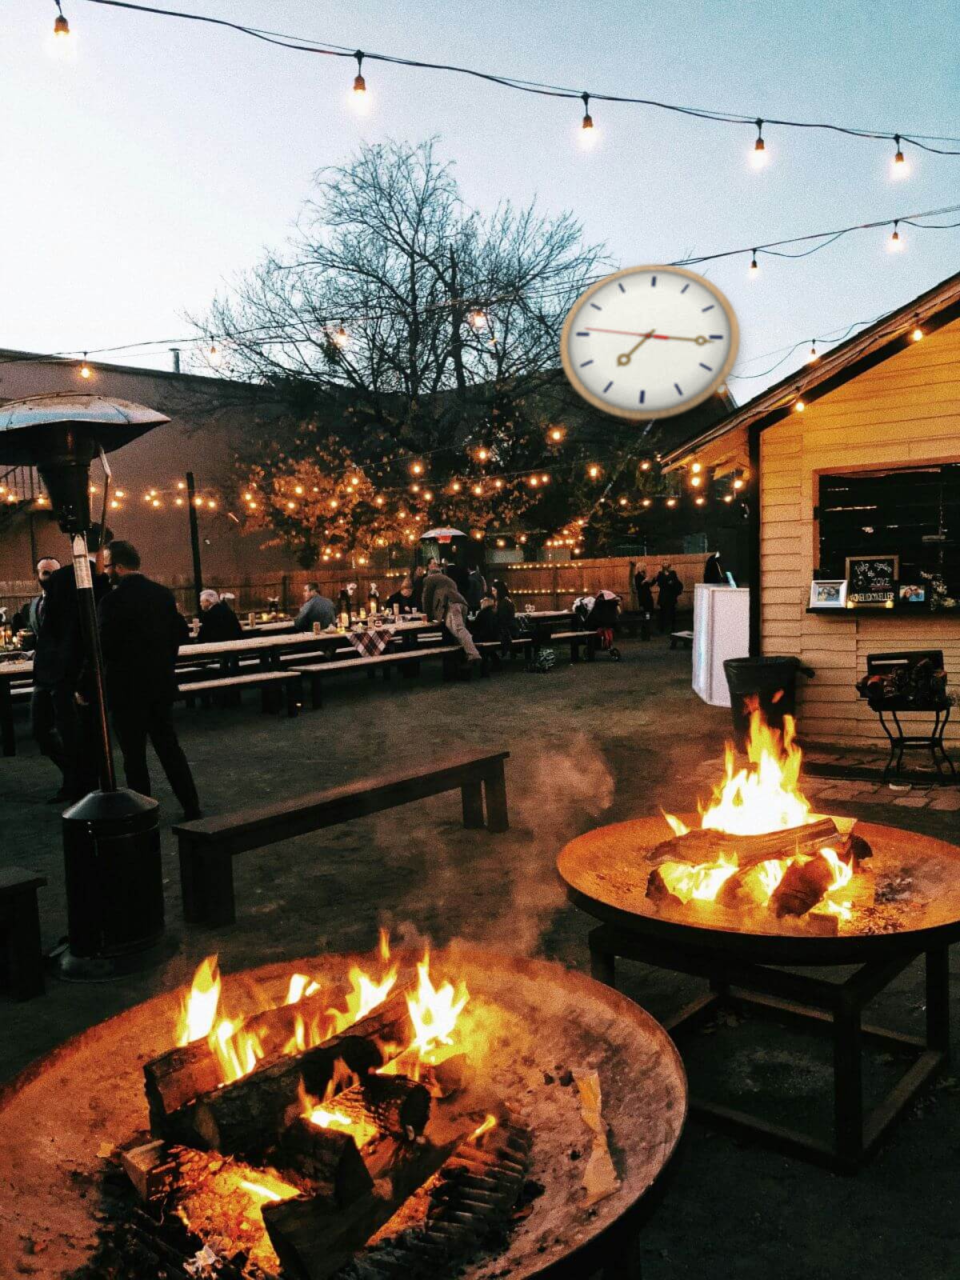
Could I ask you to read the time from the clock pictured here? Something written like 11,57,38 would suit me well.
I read 7,15,46
